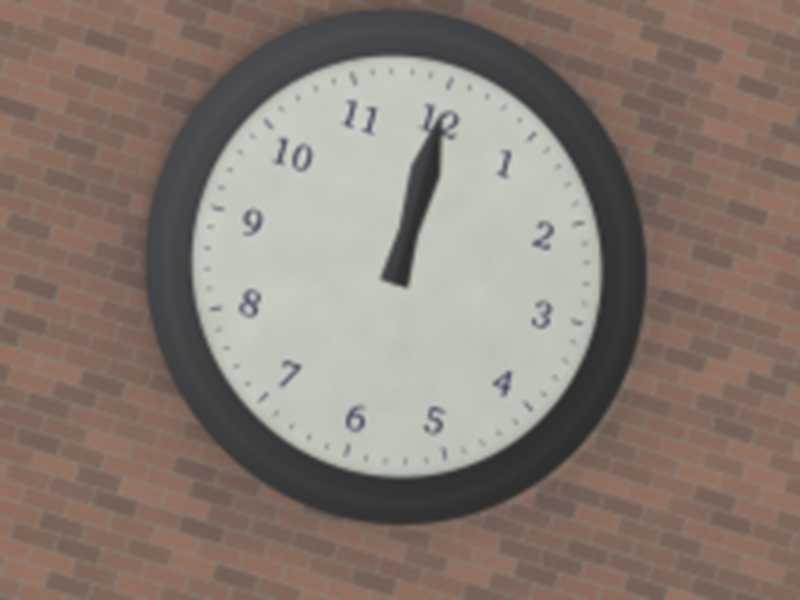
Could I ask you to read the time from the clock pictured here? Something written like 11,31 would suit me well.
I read 12,00
